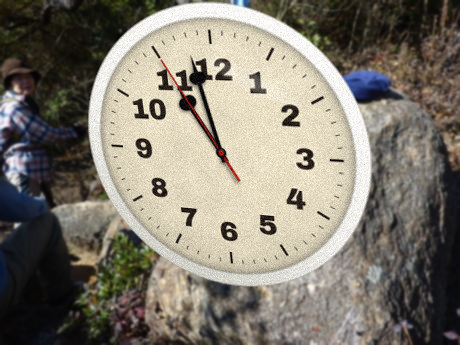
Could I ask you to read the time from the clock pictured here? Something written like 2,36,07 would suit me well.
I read 10,57,55
